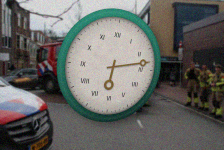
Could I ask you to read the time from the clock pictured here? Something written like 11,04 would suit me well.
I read 6,13
